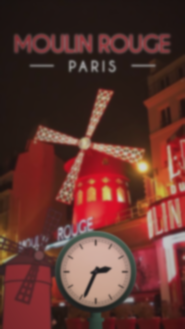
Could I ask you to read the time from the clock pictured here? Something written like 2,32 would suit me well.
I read 2,34
